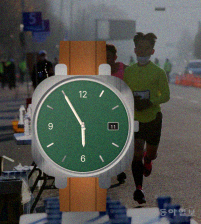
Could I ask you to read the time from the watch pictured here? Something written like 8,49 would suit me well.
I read 5,55
